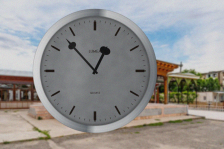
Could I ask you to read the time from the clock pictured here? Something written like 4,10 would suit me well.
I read 12,53
